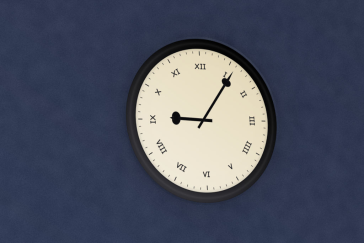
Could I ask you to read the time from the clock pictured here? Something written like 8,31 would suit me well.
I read 9,06
